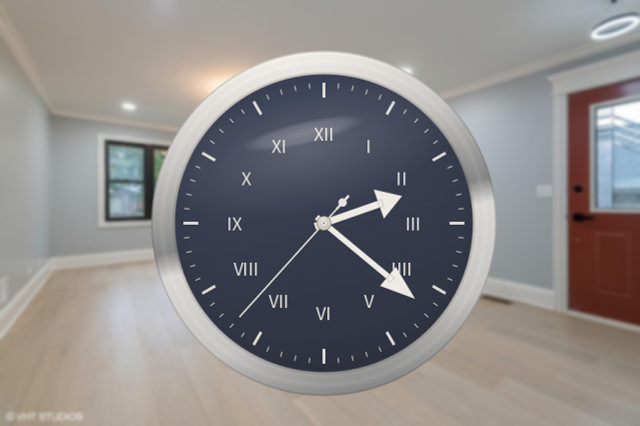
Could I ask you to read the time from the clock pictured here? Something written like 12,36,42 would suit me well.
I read 2,21,37
